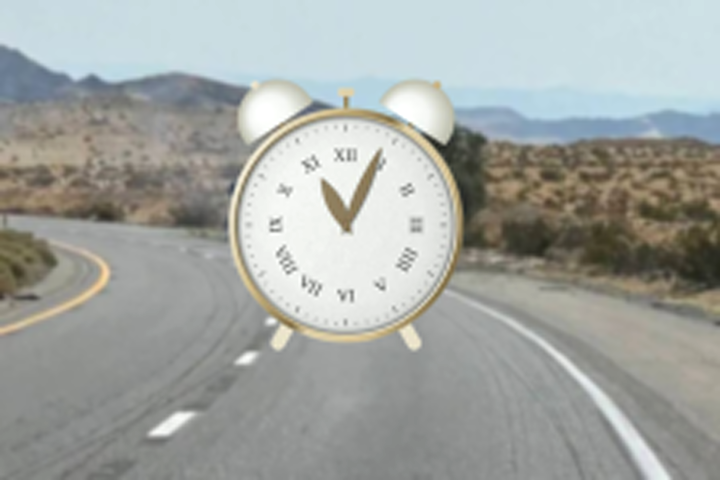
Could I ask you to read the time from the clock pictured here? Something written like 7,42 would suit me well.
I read 11,04
